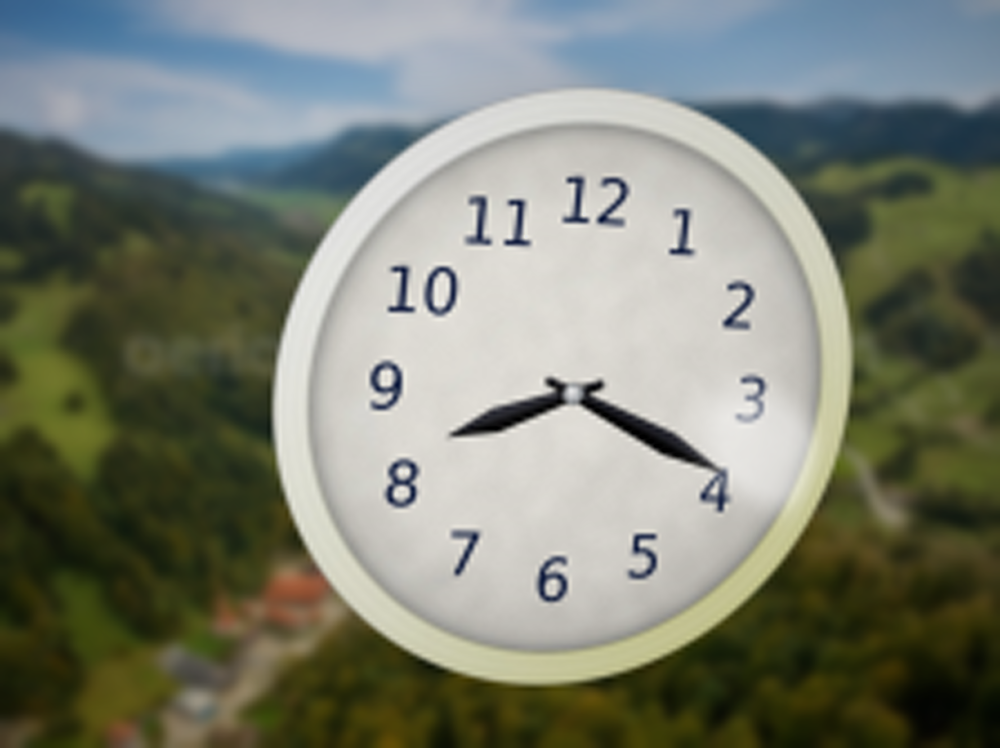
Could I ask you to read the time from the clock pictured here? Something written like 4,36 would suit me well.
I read 8,19
